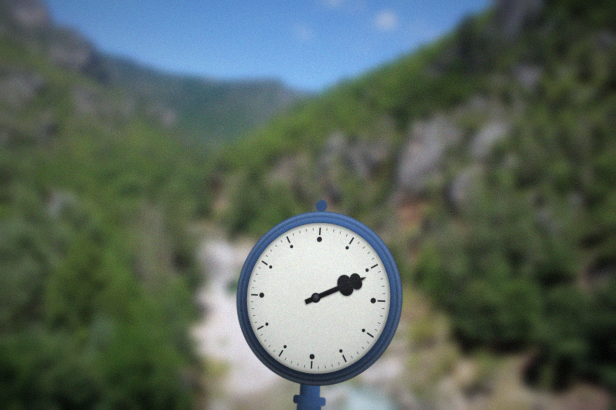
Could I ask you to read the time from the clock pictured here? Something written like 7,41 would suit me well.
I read 2,11
